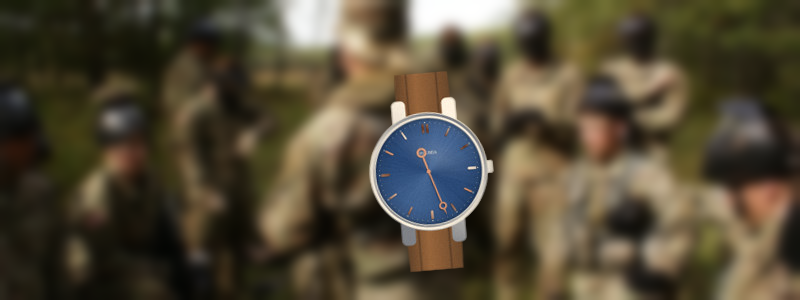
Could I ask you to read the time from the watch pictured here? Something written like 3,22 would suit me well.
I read 11,27
